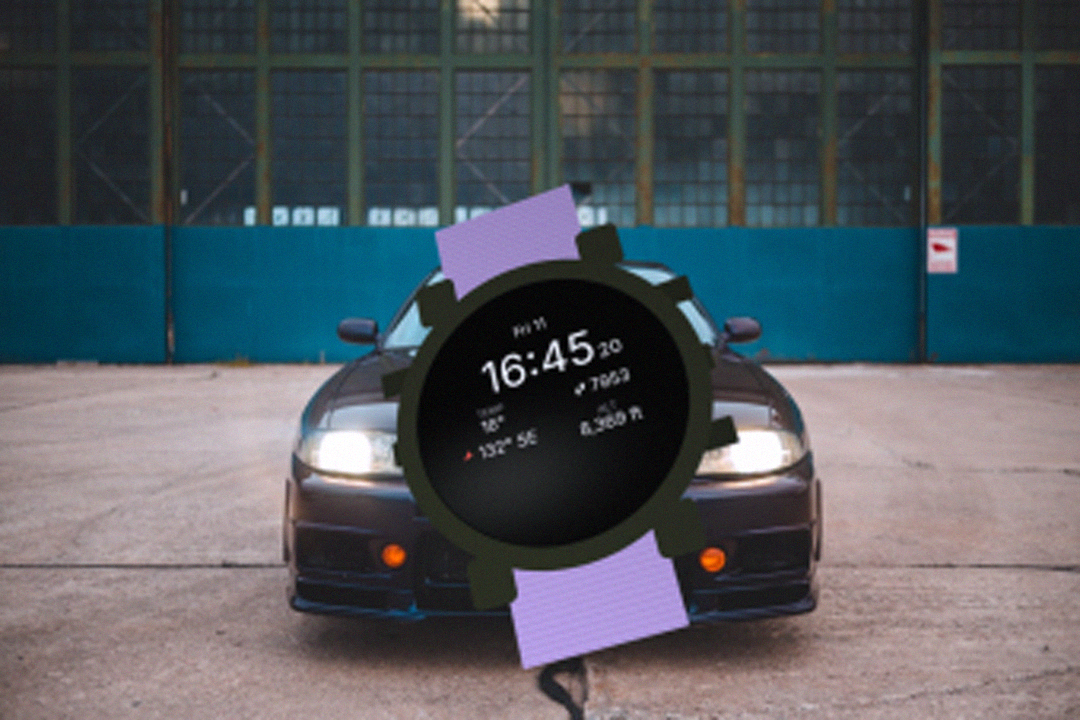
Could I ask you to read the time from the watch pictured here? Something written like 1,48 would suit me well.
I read 16,45
